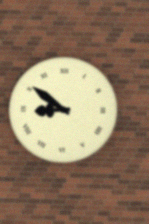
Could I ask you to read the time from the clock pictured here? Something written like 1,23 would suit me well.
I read 8,51
